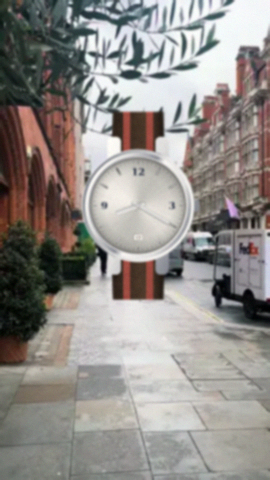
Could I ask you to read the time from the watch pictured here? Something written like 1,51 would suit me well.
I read 8,20
